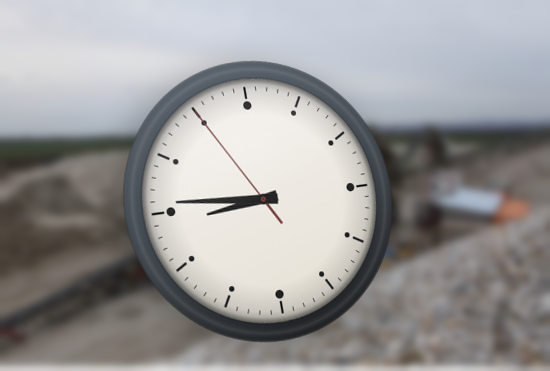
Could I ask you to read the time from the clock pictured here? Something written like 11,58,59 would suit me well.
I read 8,45,55
